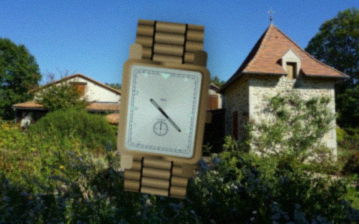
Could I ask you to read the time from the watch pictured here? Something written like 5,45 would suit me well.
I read 10,22
